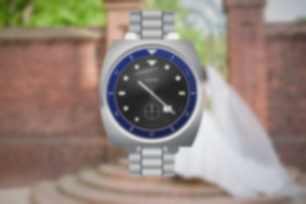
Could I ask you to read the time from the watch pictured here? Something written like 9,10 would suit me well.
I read 10,22
